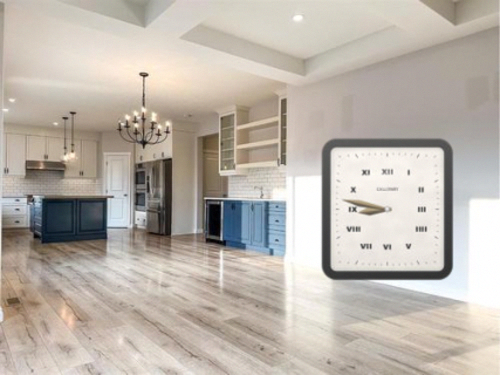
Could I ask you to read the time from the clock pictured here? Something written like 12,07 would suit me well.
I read 8,47
